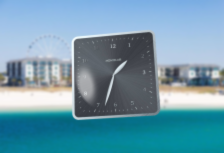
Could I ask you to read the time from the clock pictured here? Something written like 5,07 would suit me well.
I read 1,33
